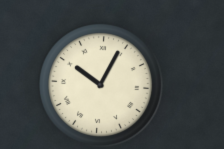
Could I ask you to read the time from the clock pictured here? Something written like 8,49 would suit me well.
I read 10,04
